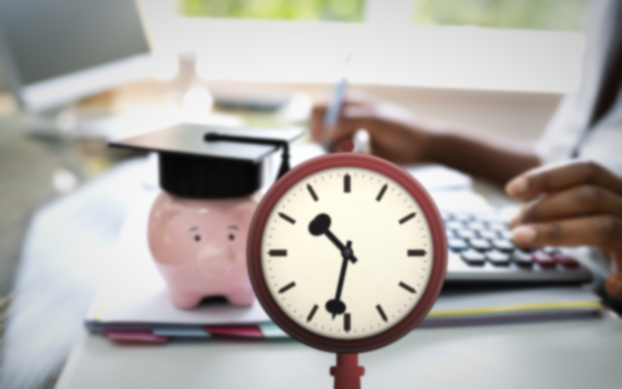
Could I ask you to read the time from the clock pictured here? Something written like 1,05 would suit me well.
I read 10,32
